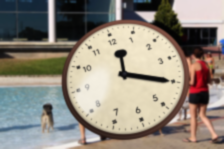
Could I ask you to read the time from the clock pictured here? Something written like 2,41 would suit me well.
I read 12,20
